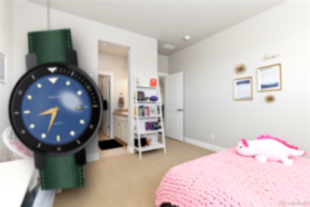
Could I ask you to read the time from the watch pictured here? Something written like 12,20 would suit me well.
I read 8,34
